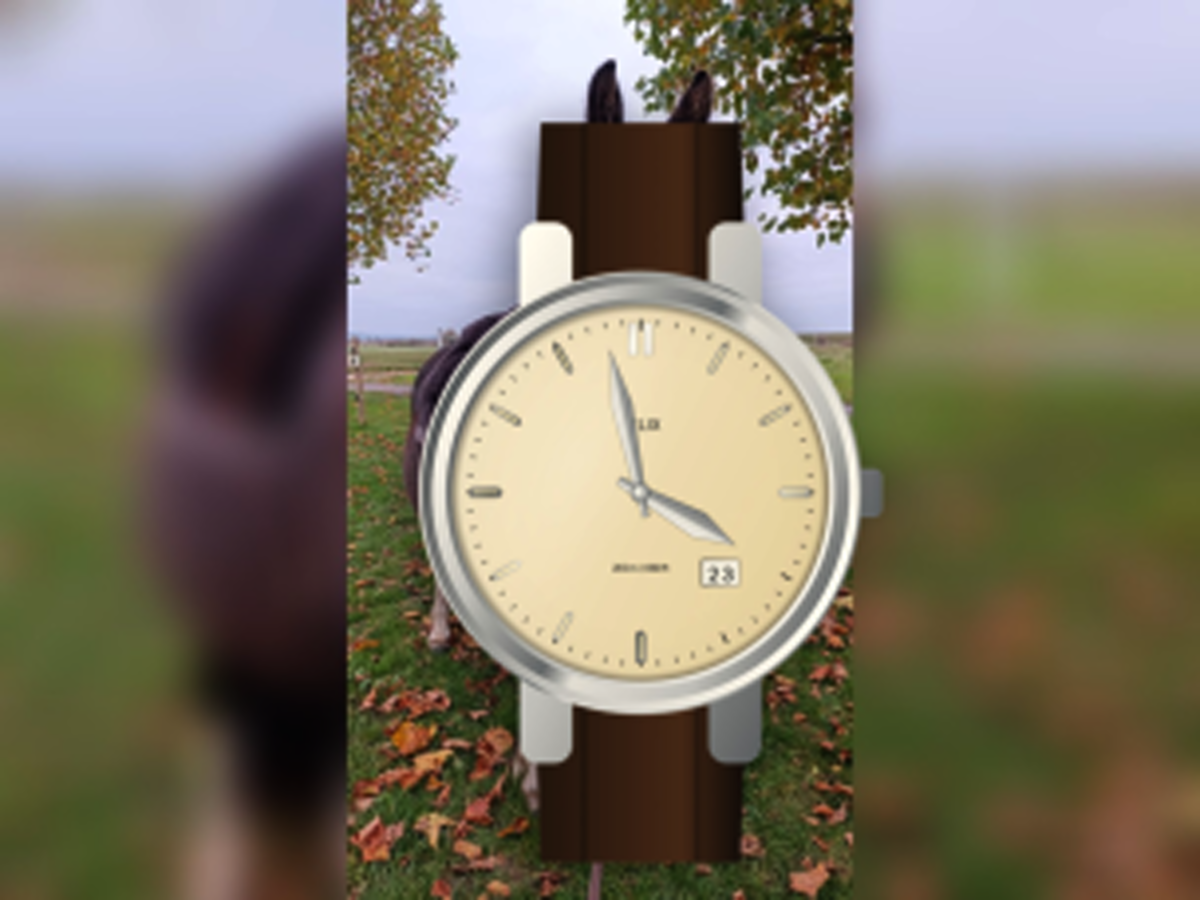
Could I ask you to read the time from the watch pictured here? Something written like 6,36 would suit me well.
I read 3,58
